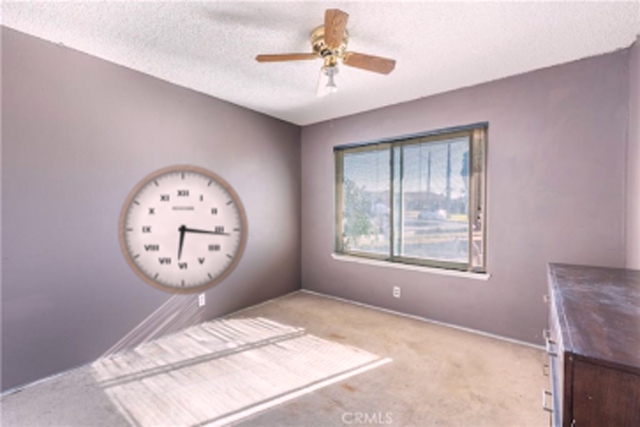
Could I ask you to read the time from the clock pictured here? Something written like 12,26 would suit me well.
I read 6,16
